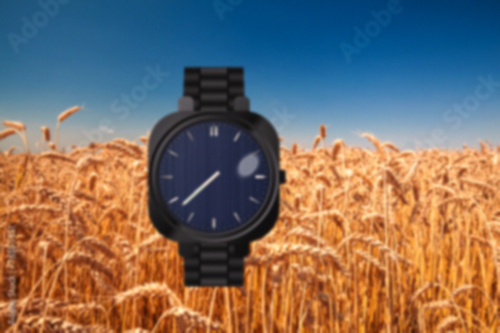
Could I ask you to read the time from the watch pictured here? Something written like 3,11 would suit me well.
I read 7,38
